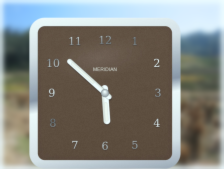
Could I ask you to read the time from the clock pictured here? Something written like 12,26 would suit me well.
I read 5,52
